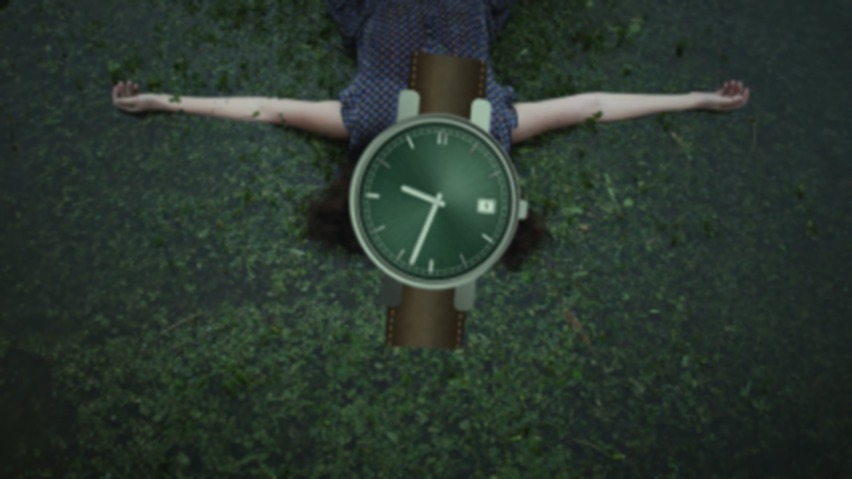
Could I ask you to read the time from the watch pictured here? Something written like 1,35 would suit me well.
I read 9,33
